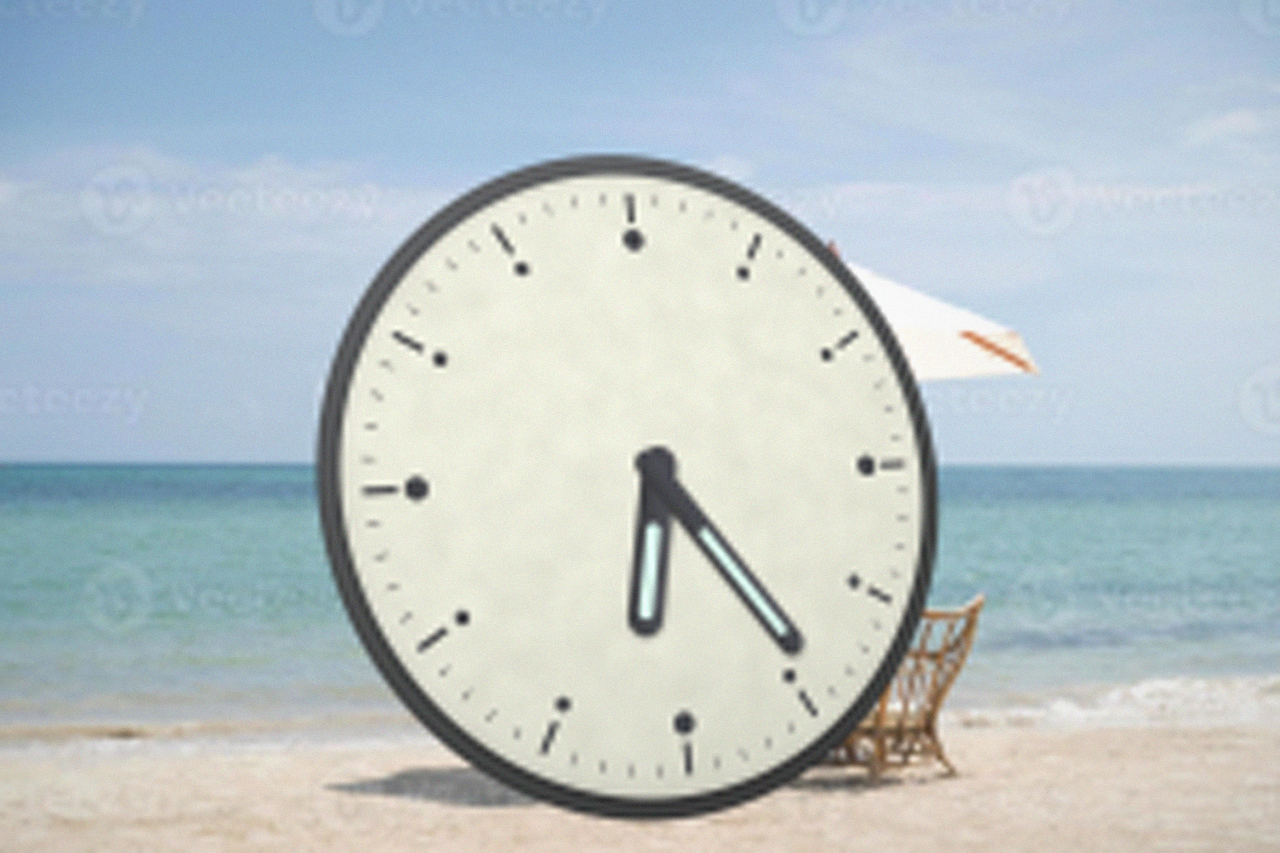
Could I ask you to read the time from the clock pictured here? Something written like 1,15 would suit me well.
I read 6,24
